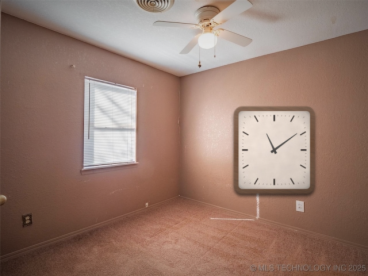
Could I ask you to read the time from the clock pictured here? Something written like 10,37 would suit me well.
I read 11,09
